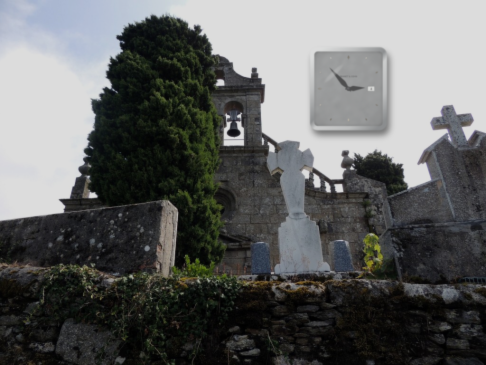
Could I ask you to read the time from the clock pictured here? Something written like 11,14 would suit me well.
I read 2,53
